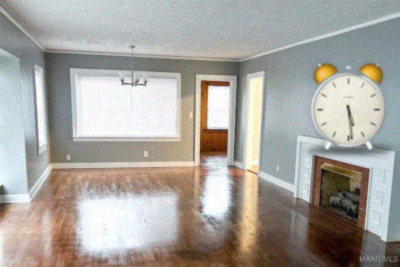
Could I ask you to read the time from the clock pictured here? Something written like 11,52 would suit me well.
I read 5,29
